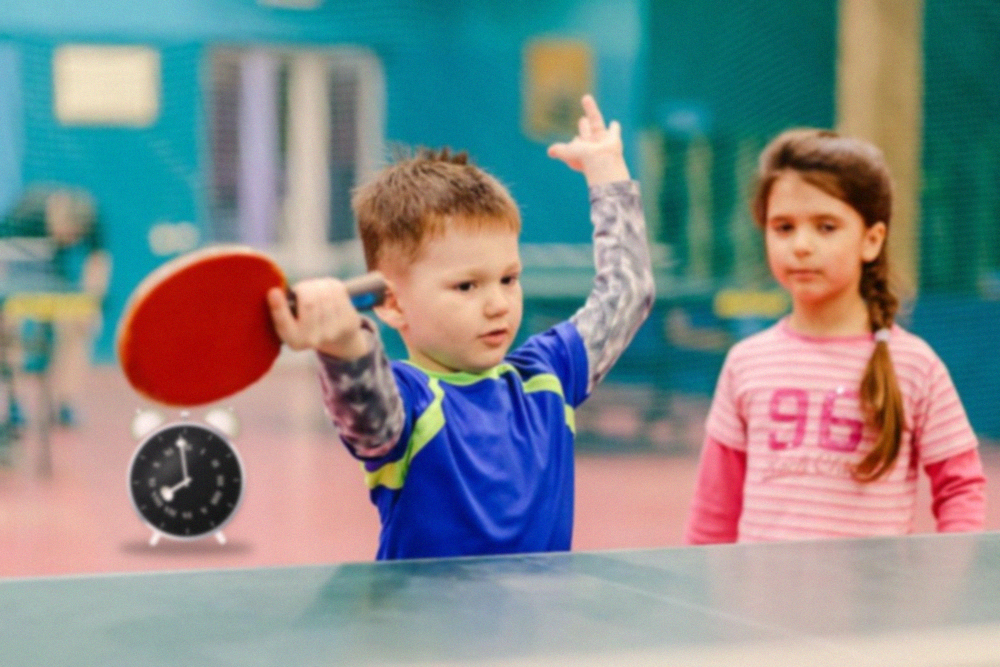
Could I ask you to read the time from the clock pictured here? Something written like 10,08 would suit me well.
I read 7,59
